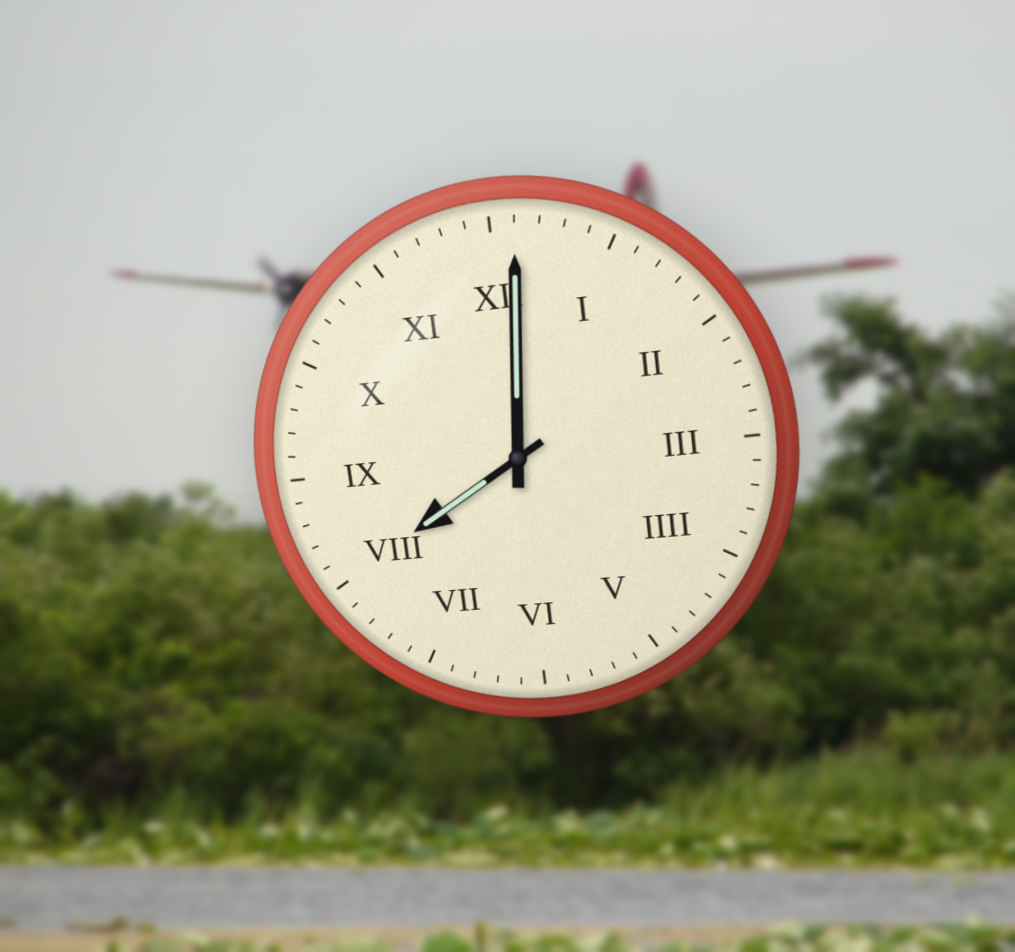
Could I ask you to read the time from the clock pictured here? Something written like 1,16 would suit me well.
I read 8,01
